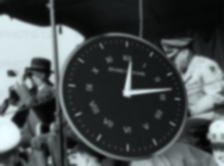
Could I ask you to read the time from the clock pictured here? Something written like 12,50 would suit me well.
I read 12,13
